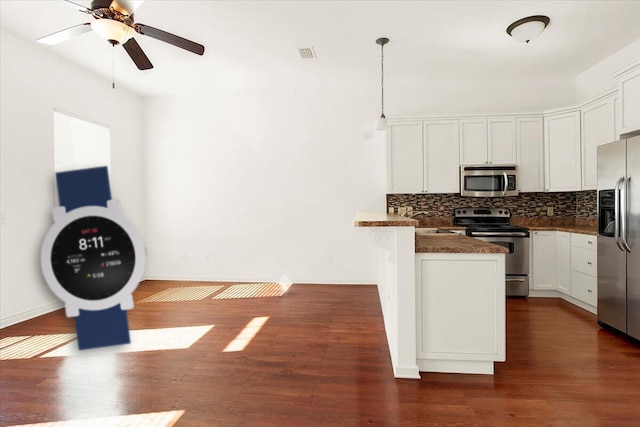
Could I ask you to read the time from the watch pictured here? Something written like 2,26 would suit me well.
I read 8,11
